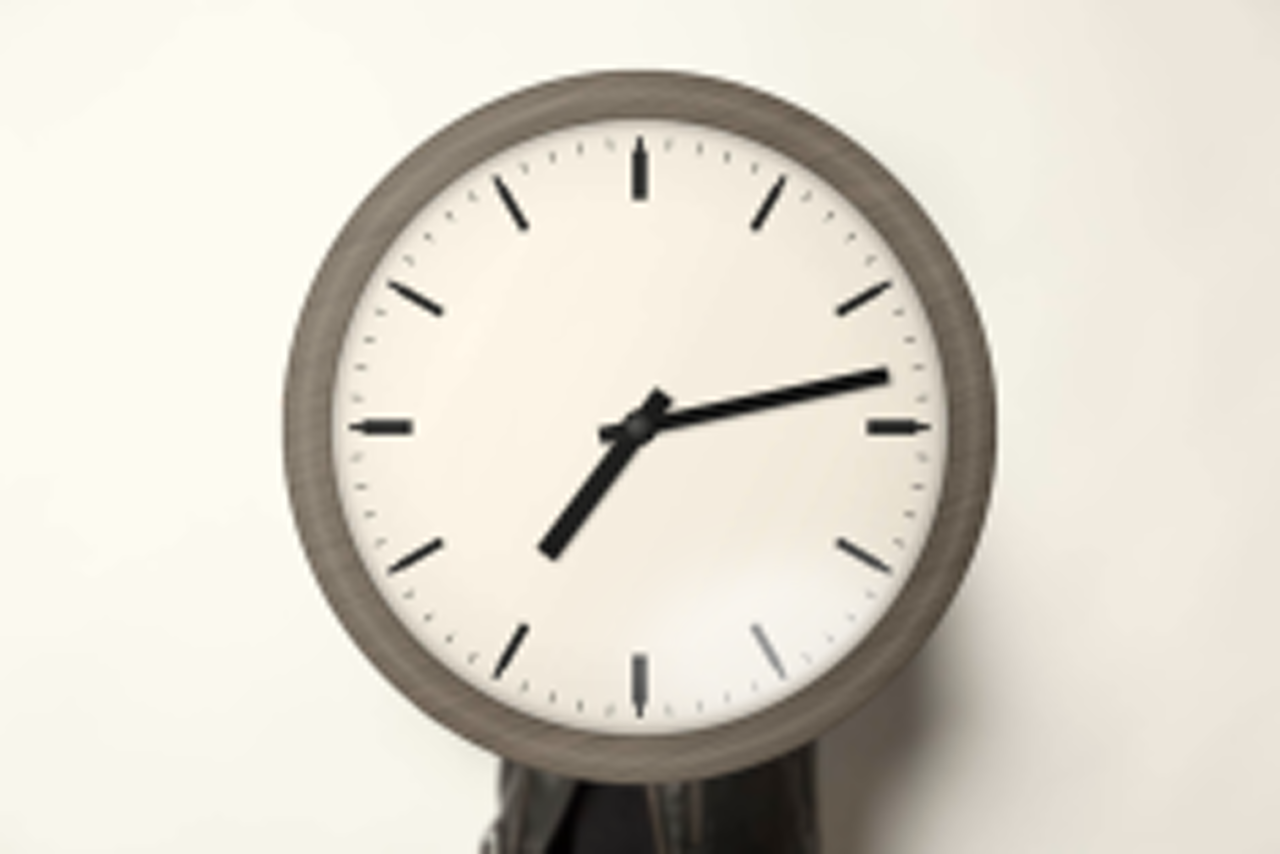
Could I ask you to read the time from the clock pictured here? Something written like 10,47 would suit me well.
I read 7,13
